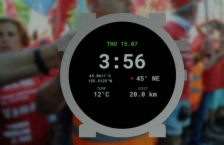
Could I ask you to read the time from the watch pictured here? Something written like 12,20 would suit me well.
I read 3,56
